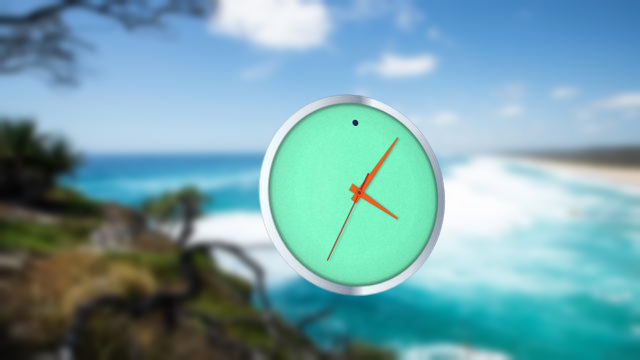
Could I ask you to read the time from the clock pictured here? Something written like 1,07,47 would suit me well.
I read 4,06,35
